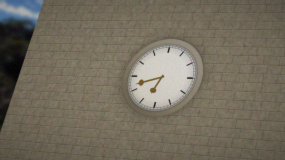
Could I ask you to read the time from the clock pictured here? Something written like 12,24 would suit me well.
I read 6,42
